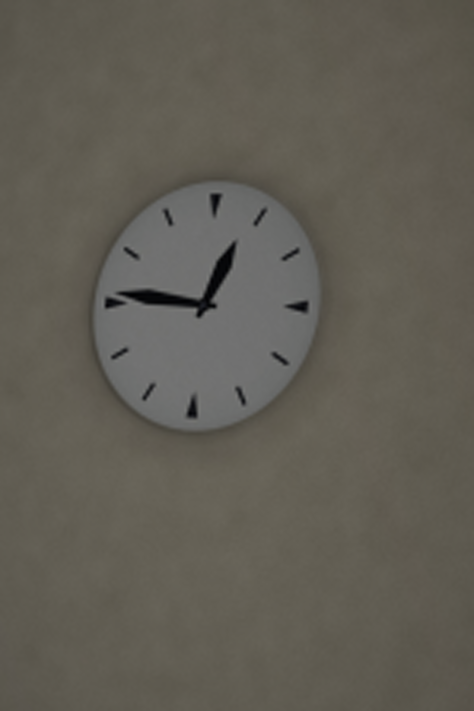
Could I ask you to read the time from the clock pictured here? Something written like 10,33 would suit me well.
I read 12,46
